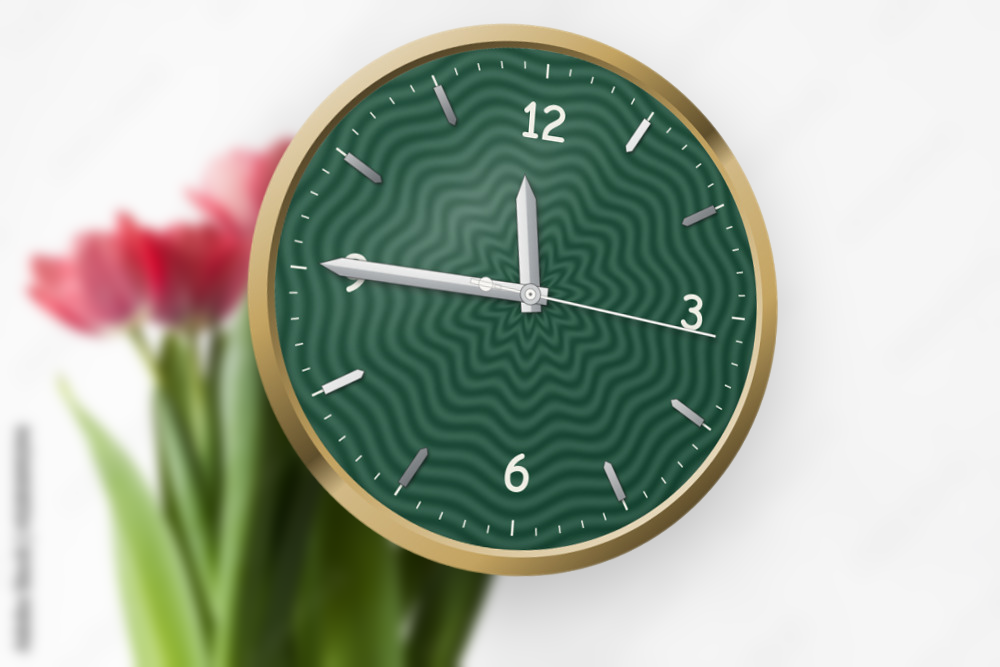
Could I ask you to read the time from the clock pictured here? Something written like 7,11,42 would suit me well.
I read 11,45,16
